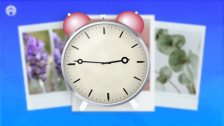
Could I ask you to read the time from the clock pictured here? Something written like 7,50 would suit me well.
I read 2,46
